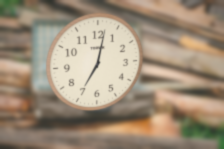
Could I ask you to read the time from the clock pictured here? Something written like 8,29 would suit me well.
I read 7,02
